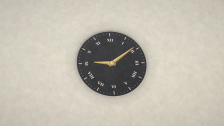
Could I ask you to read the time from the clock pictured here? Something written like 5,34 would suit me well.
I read 9,09
